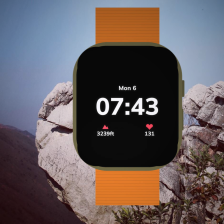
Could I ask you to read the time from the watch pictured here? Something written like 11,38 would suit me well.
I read 7,43
